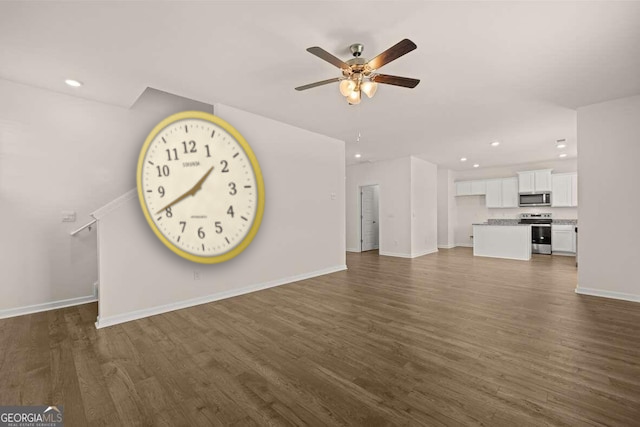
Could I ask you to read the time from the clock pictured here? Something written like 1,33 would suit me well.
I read 1,41
